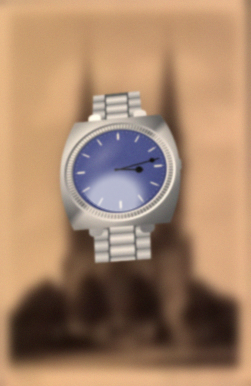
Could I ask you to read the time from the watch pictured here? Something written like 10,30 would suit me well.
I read 3,13
